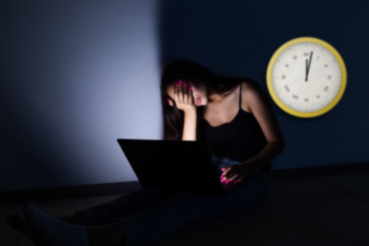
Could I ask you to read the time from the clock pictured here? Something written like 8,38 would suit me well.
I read 12,02
